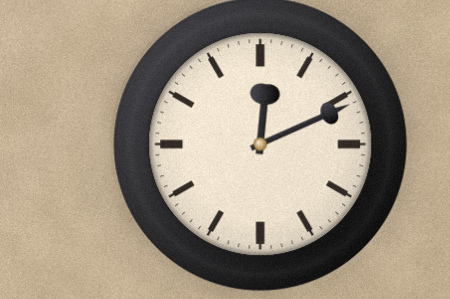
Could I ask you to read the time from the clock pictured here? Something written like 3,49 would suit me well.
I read 12,11
